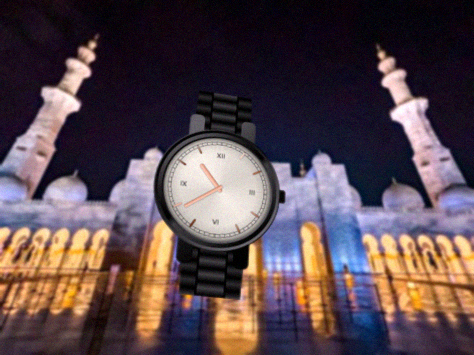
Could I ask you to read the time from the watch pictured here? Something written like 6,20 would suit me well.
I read 10,39
